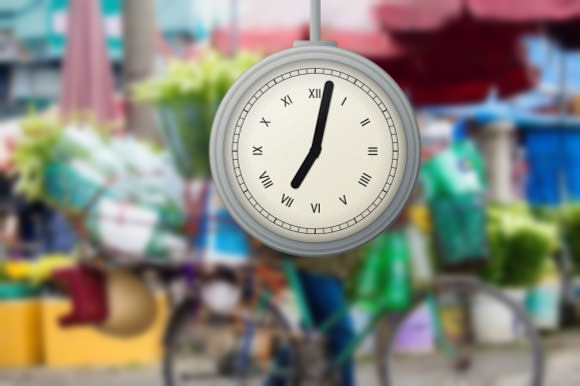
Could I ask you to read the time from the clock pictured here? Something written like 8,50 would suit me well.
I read 7,02
